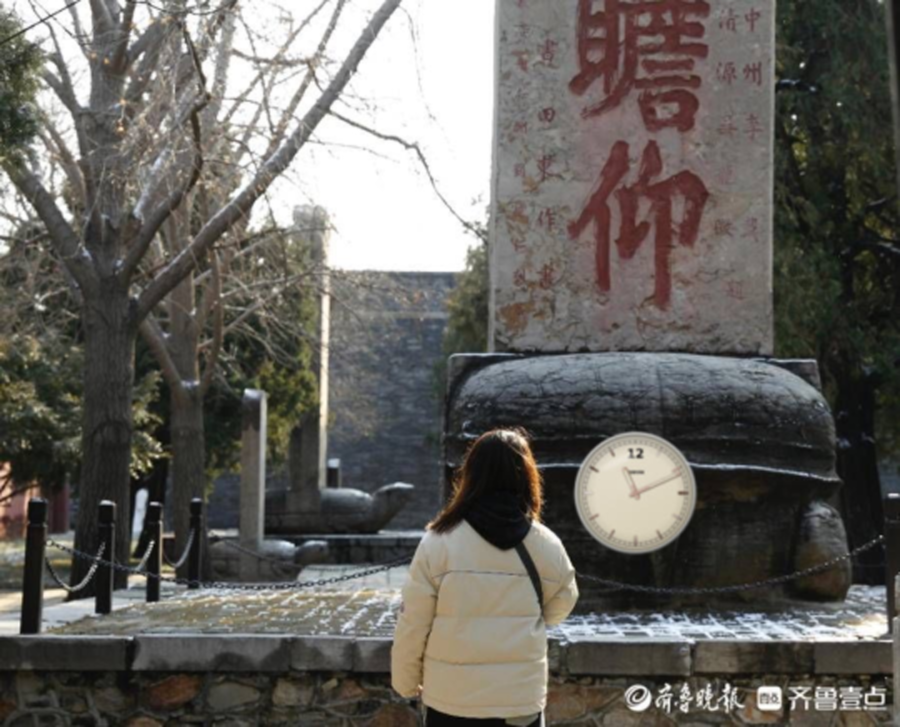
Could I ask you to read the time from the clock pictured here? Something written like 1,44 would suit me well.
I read 11,11
